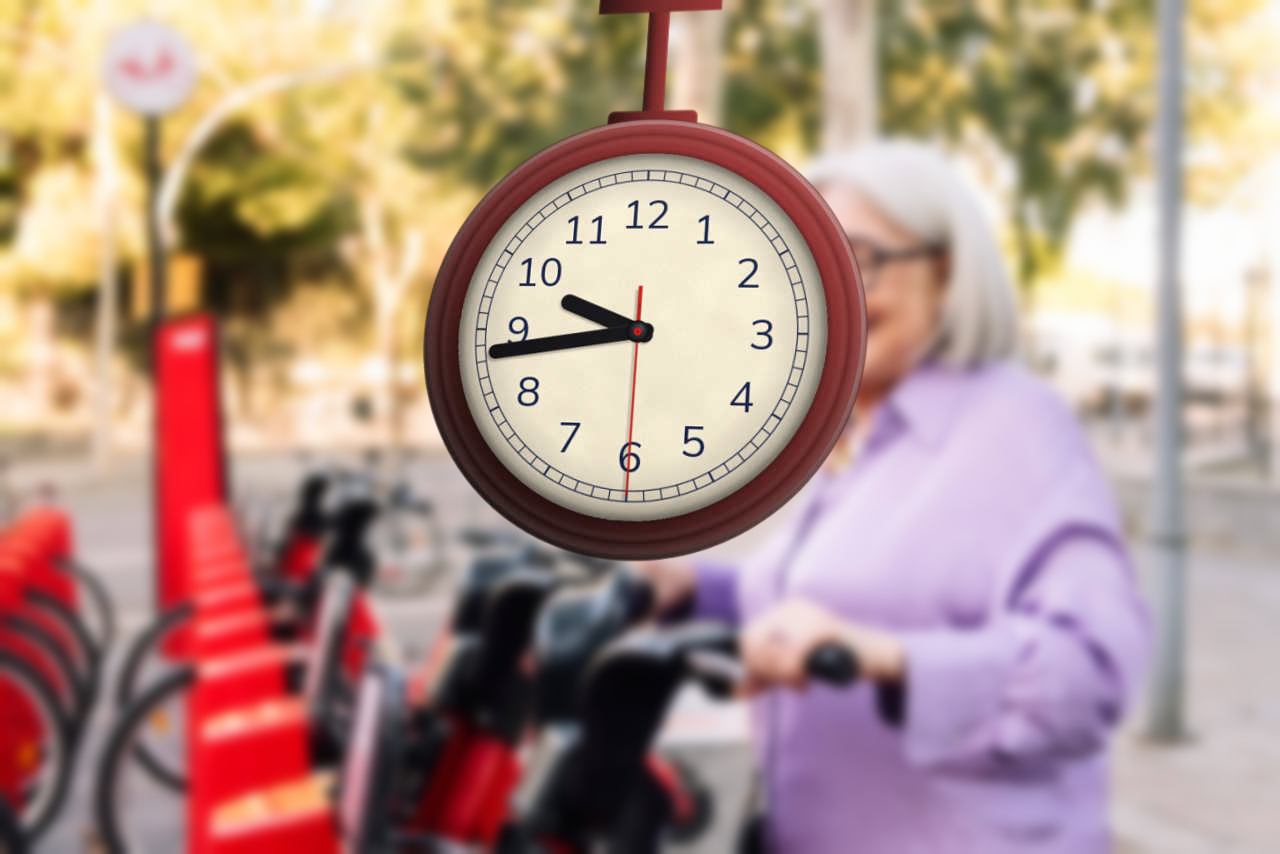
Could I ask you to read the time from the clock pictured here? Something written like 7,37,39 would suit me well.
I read 9,43,30
